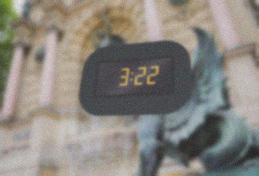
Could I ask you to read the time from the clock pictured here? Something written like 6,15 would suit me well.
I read 3,22
